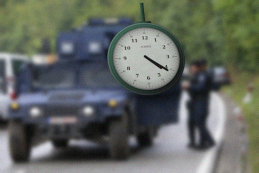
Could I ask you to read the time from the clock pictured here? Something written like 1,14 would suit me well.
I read 4,21
